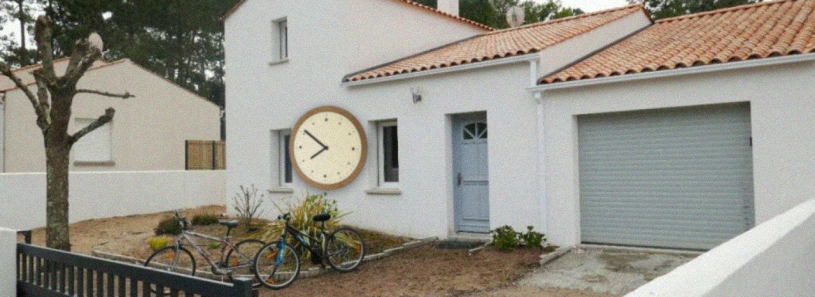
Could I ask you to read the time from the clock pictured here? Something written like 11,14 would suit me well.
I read 7,51
